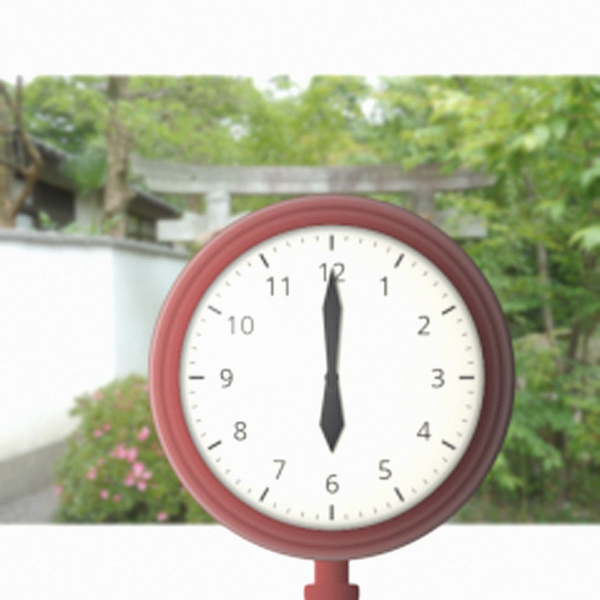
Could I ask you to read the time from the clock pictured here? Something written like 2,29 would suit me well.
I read 6,00
